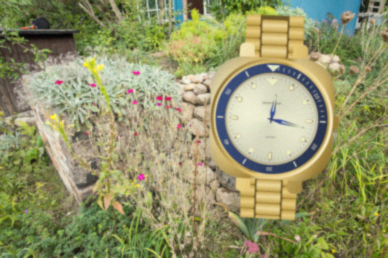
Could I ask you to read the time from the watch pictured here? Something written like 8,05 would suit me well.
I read 12,17
